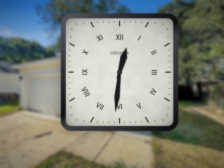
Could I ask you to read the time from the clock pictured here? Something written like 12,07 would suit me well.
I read 12,31
